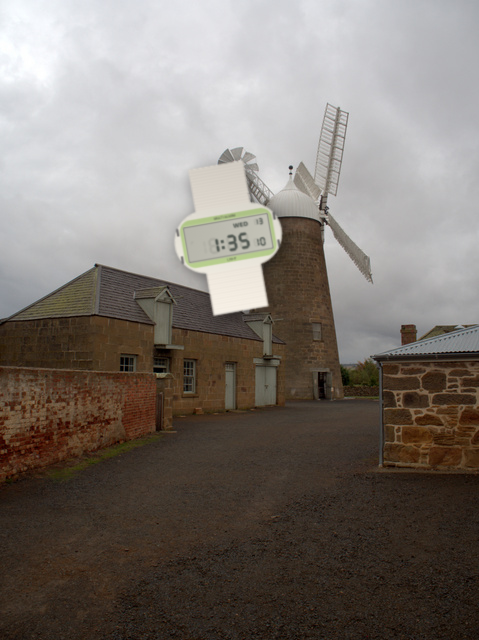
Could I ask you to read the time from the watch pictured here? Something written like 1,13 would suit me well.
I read 1,35
